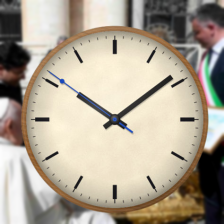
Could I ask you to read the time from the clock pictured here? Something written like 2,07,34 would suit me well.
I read 10,08,51
